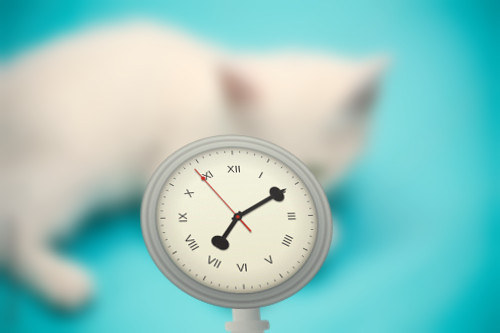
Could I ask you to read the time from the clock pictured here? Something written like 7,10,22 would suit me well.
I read 7,09,54
